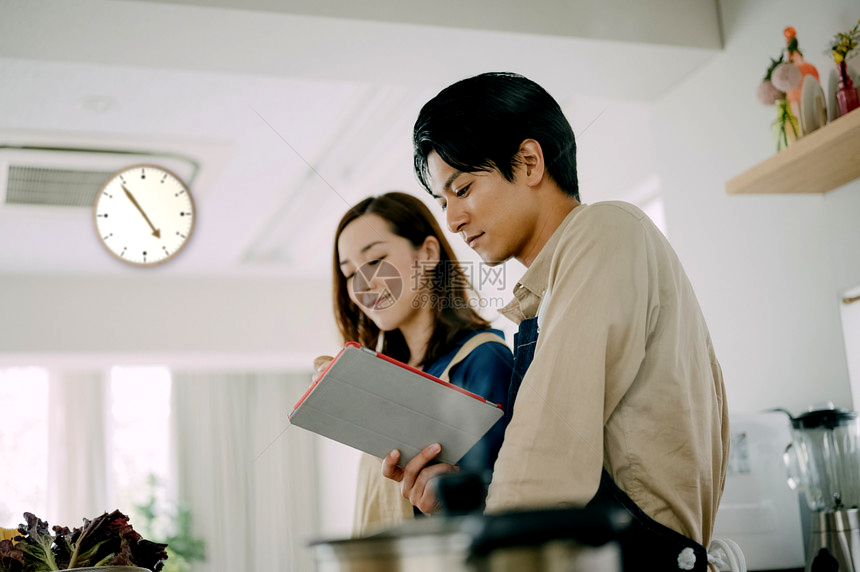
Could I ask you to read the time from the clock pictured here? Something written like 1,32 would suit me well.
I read 4,54
